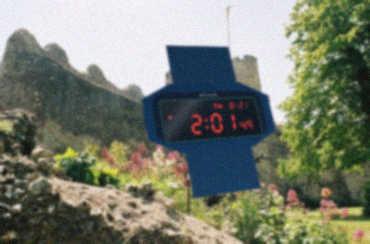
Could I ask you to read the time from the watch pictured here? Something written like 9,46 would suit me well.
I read 2,01
